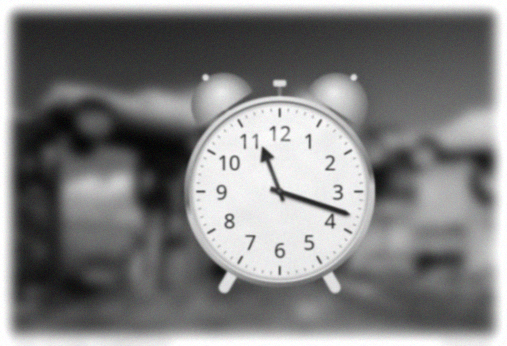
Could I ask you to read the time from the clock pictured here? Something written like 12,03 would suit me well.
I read 11,18
